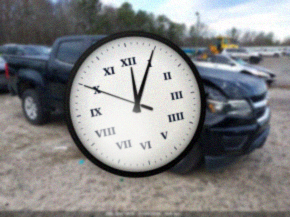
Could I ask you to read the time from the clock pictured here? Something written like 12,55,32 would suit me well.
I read 12,04,50
